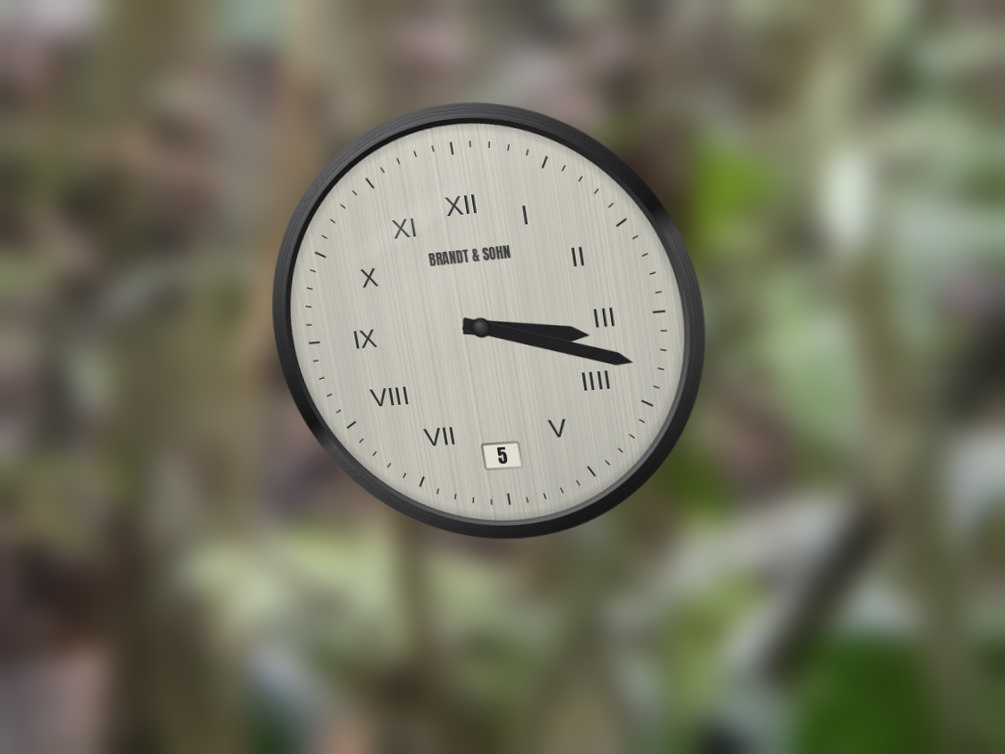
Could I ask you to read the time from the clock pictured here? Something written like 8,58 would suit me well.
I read 3,18
